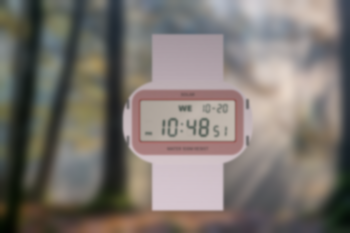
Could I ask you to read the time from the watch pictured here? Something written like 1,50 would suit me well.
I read 10,48
